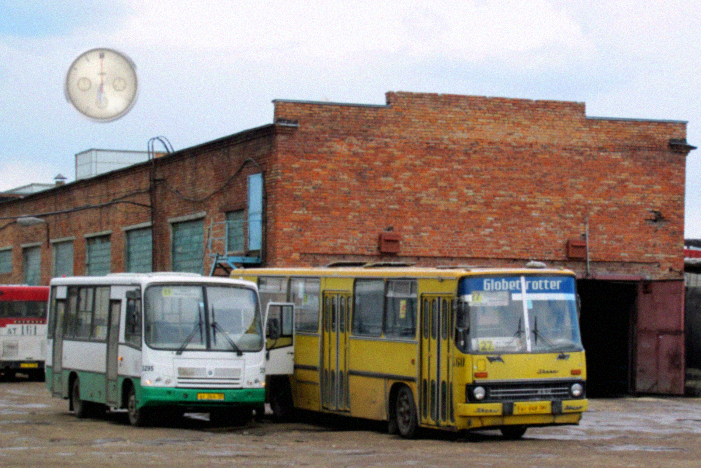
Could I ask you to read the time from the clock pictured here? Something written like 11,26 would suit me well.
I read 6,30
